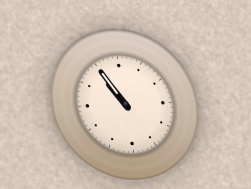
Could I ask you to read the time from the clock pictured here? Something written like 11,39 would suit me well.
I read 10,55
